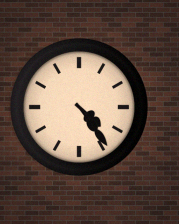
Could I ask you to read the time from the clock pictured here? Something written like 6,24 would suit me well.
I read 4,24
